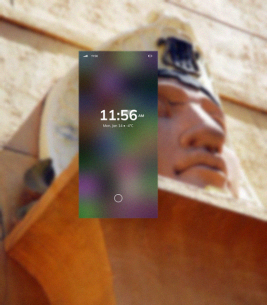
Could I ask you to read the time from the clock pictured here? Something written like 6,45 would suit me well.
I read 11,56
